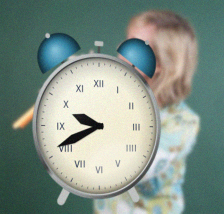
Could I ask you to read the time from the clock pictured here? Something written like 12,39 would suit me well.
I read 9,41
